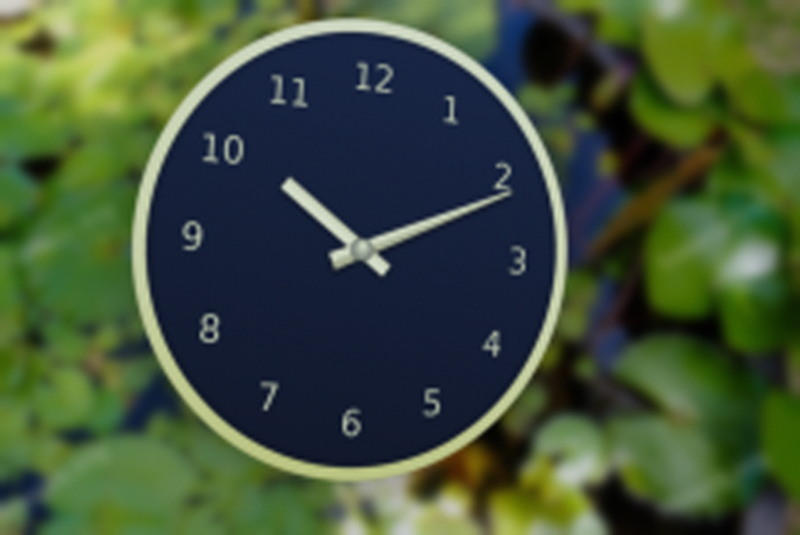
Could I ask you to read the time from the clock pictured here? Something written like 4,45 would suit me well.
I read 10,11
